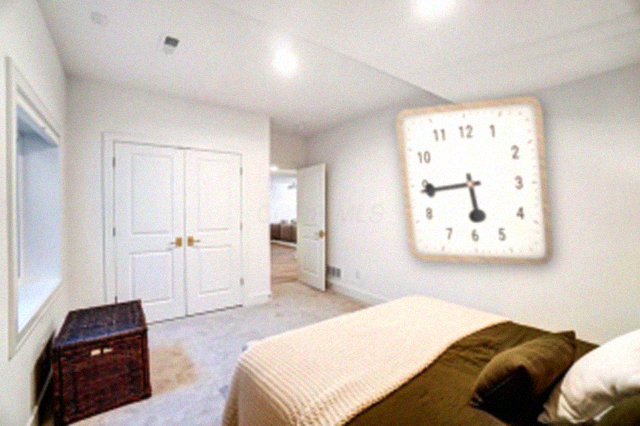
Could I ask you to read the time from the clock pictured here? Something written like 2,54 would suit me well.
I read 5,44
